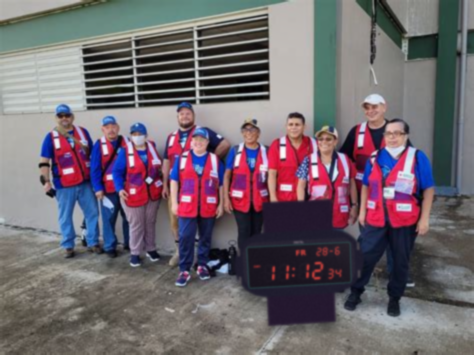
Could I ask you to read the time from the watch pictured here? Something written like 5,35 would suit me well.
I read 11,12
